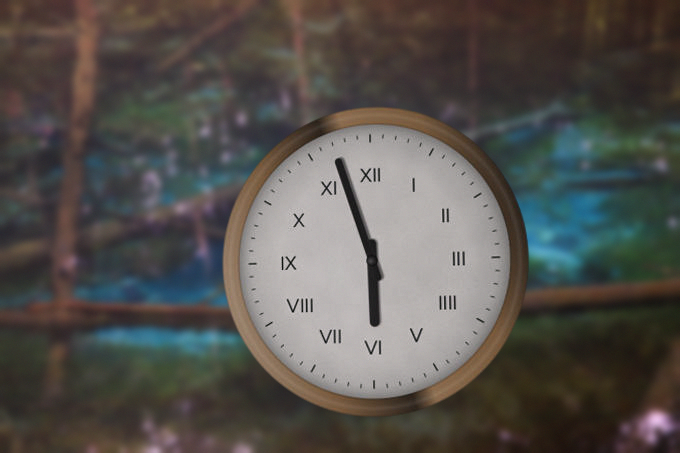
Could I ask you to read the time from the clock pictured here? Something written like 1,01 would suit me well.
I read 5,57
